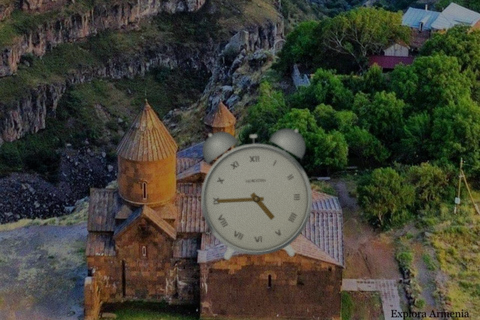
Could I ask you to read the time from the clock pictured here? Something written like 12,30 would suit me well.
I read 4,45
